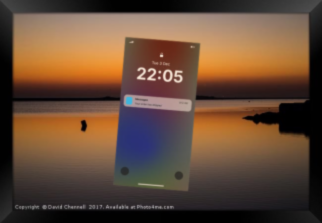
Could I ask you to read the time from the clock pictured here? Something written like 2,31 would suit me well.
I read 22,05
